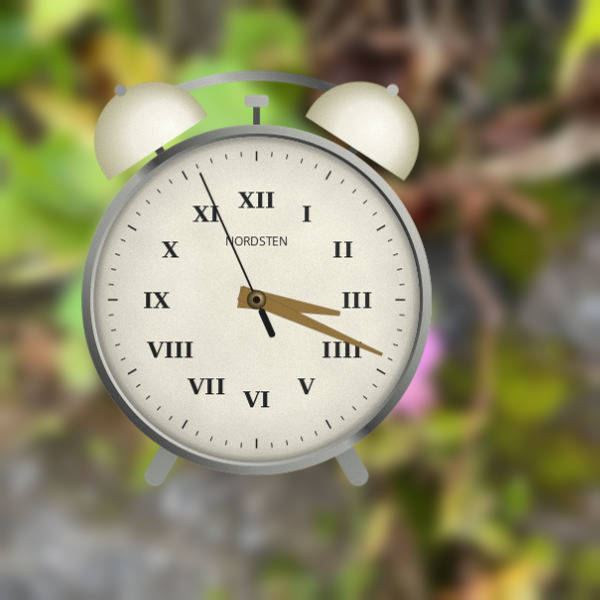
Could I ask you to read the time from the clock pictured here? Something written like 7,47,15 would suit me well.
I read 3,18,56
